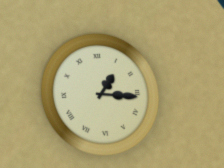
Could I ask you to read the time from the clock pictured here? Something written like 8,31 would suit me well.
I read 1,16
